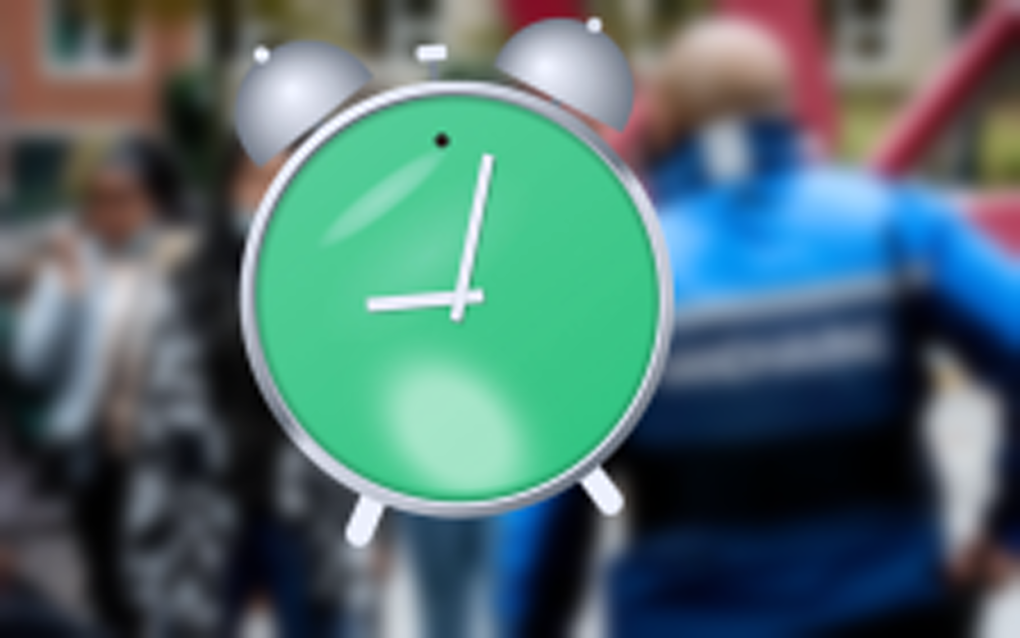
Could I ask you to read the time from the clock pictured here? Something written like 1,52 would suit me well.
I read 9,03
